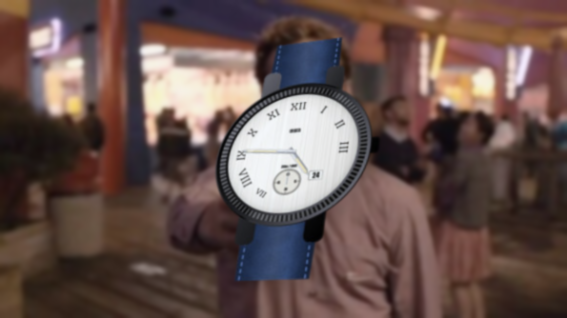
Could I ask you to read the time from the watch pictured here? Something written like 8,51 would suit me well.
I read 4,46
